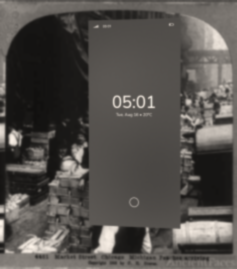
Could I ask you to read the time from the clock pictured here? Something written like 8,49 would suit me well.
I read 5,01
